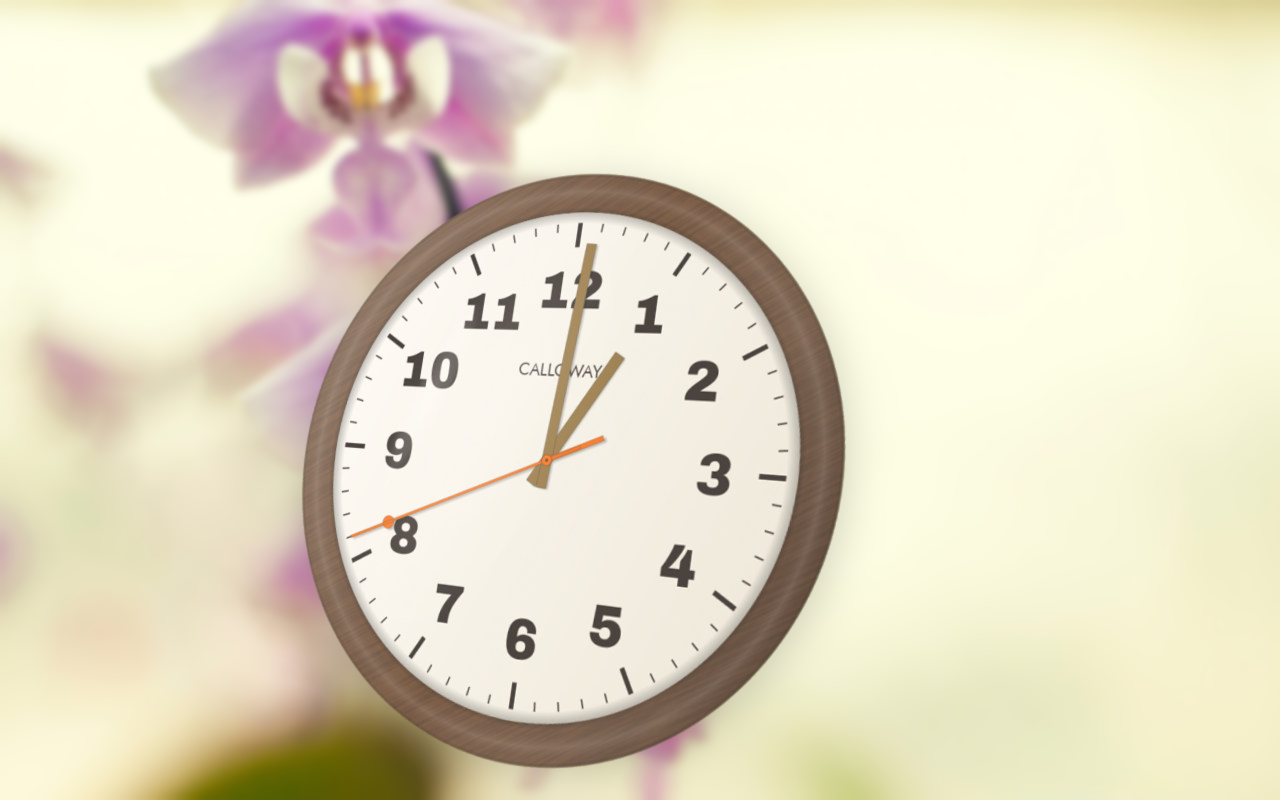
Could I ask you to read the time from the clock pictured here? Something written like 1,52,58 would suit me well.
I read 1,00,41
